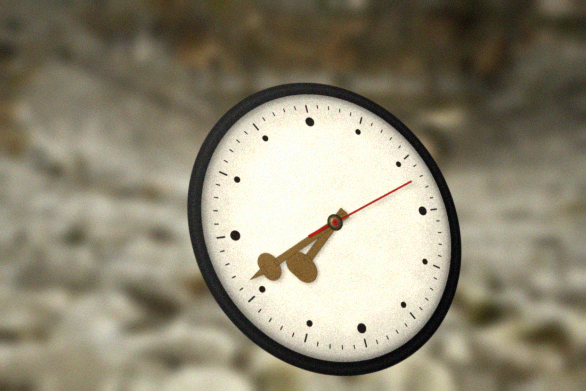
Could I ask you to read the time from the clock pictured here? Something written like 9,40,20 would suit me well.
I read 7,41,12
